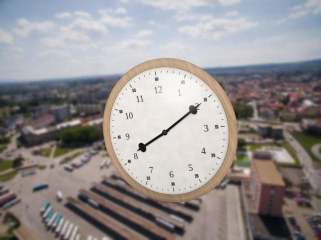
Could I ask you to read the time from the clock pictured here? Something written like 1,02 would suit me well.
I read 8,10
